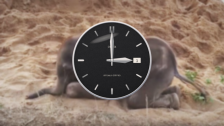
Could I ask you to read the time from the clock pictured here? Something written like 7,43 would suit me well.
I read 3,00
